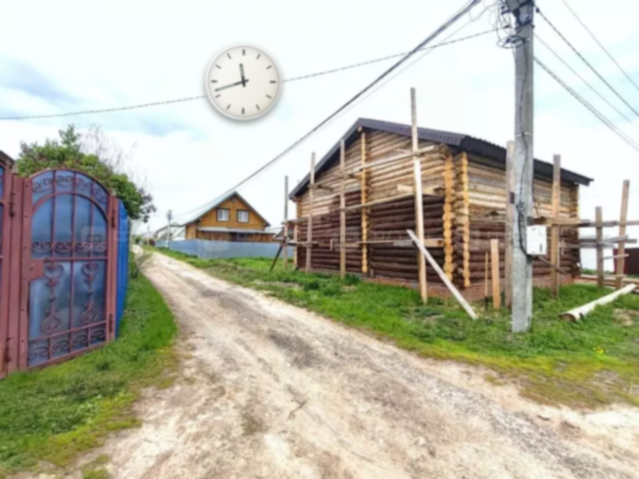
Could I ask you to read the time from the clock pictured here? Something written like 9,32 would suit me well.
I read 11,42
